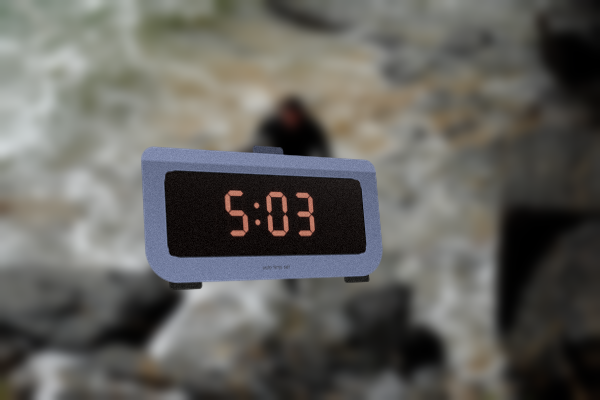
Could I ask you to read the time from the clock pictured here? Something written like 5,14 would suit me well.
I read 5,03
